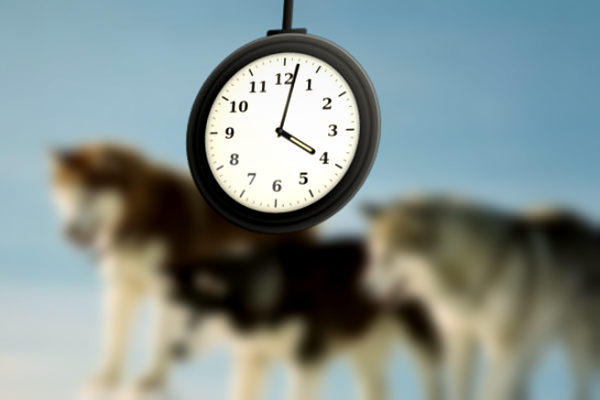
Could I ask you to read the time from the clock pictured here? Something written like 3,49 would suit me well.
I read 4,02
